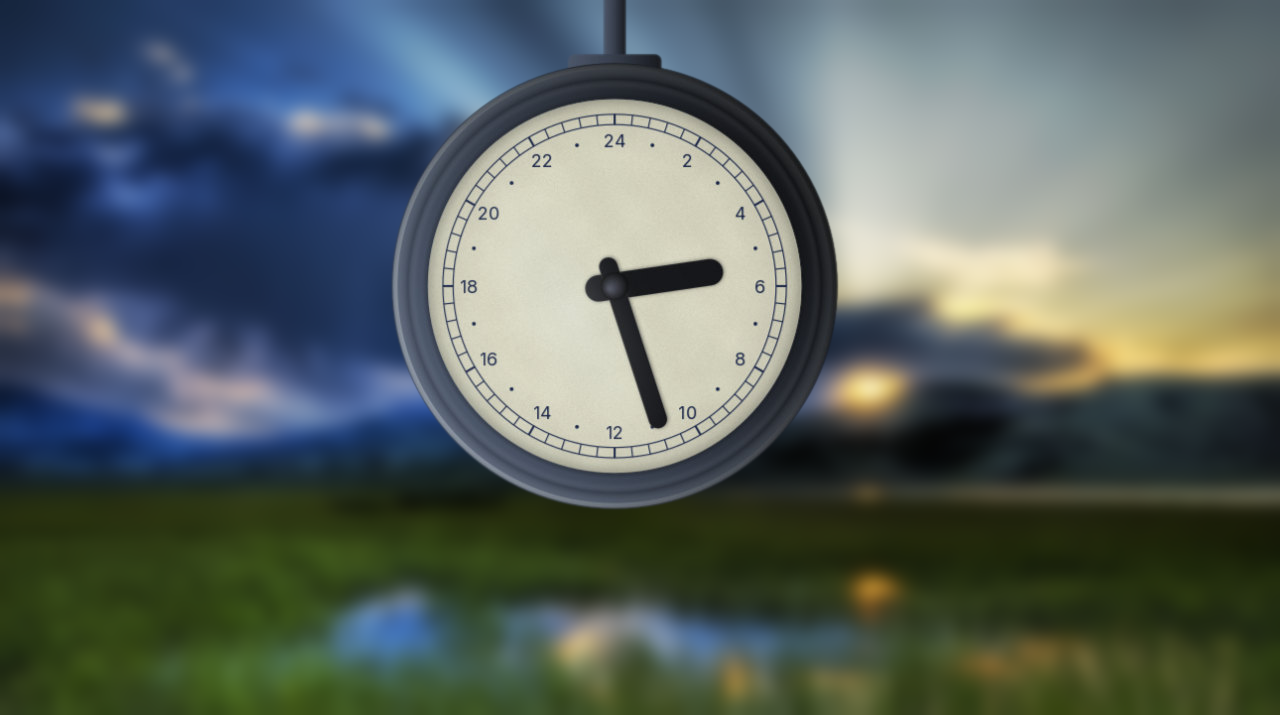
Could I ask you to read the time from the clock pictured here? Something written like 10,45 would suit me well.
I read 5,27
